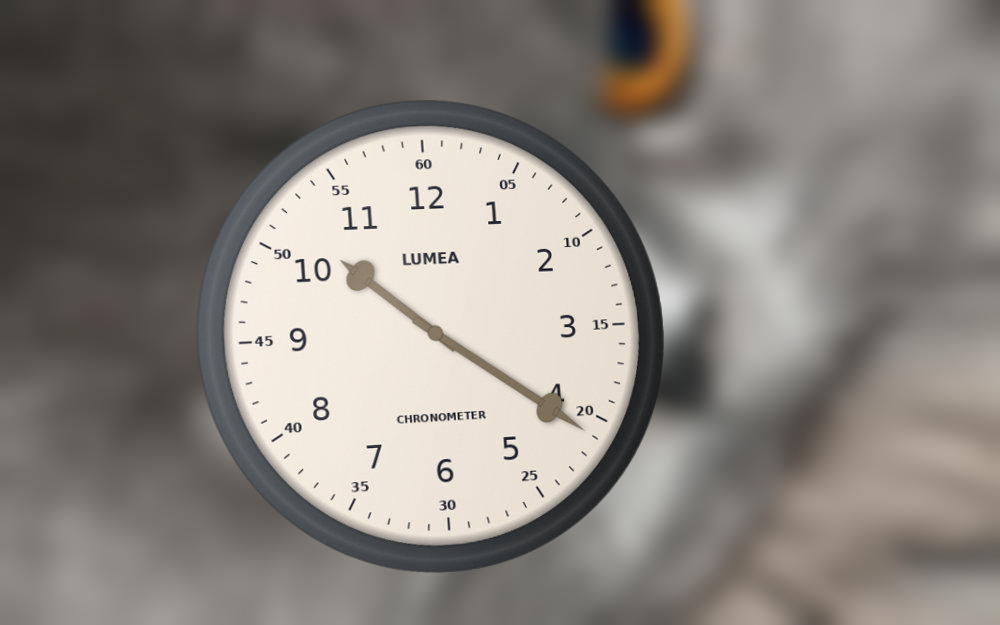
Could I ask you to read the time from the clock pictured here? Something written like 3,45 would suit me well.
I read 10,21
